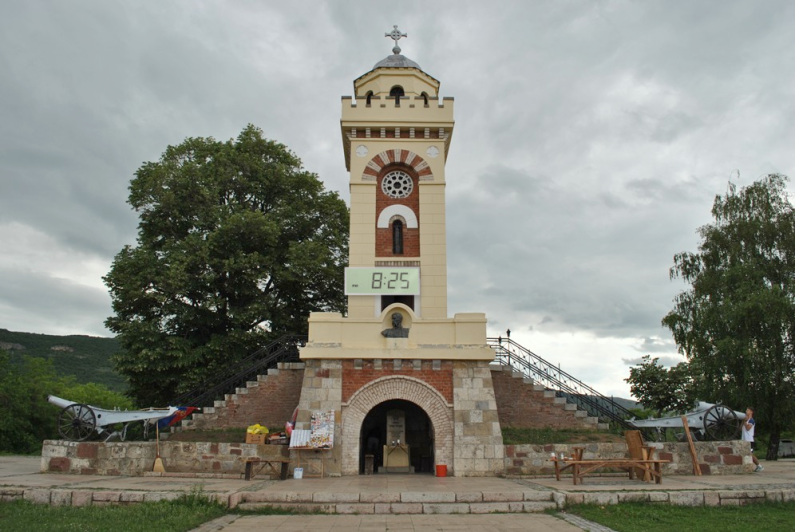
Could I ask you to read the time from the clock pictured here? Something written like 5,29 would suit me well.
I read 8,25
